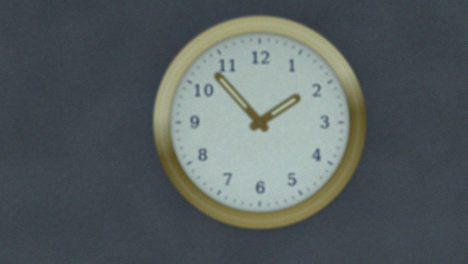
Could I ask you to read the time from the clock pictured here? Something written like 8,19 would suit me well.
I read 1,53
